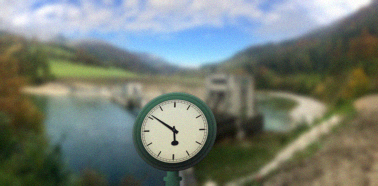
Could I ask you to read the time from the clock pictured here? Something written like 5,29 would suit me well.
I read 5,51
